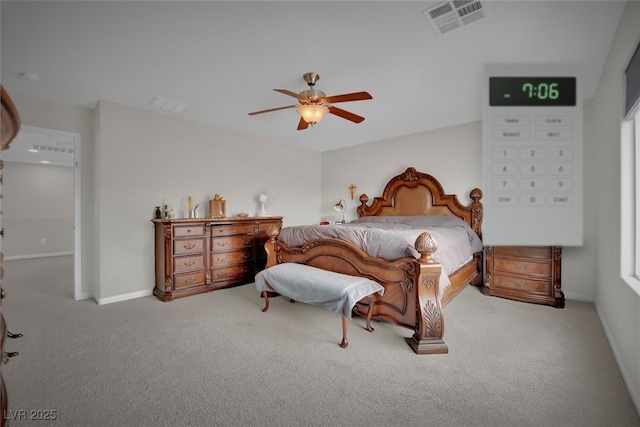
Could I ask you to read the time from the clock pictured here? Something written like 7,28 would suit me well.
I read 7,06
